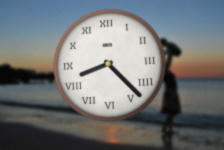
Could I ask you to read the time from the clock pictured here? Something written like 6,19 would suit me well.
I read 8,23
